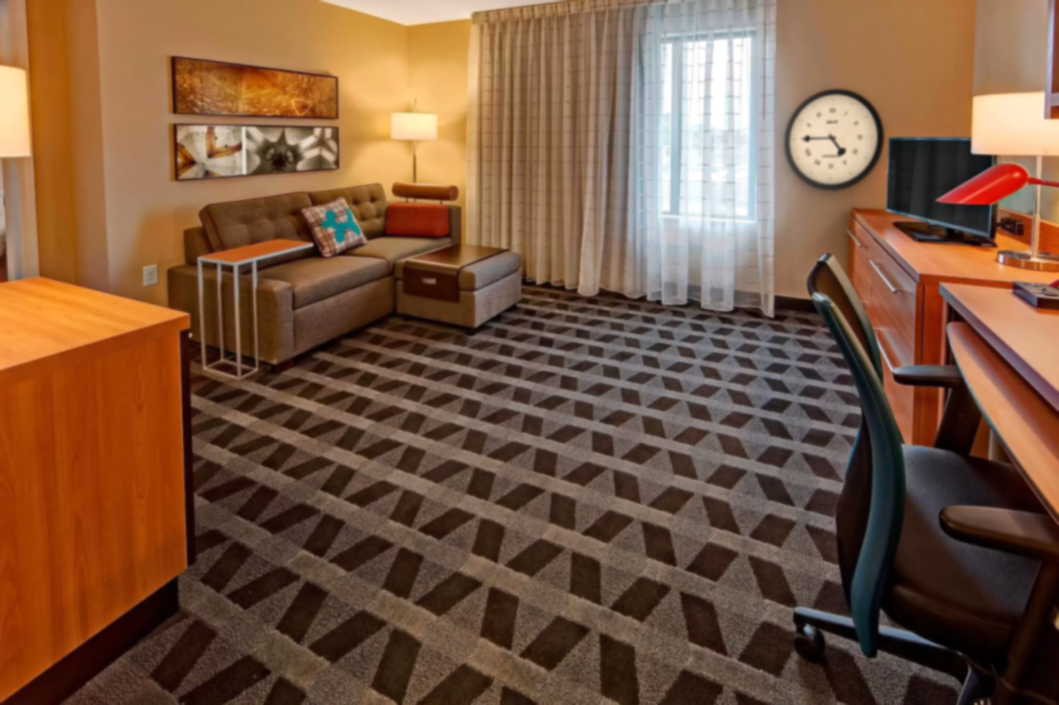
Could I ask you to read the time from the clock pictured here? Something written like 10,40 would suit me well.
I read 4,45
